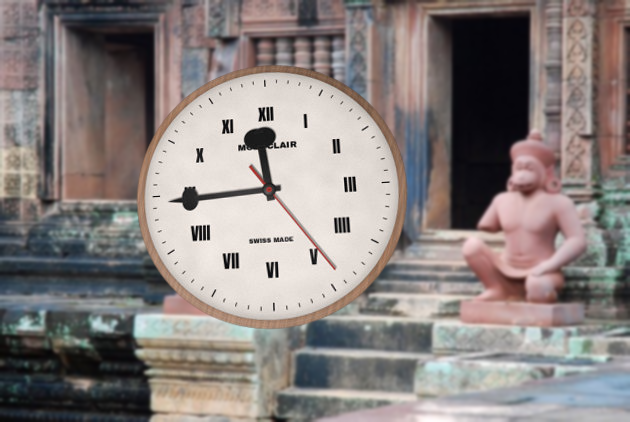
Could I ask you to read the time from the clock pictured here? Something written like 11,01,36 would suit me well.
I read 11,44,24
